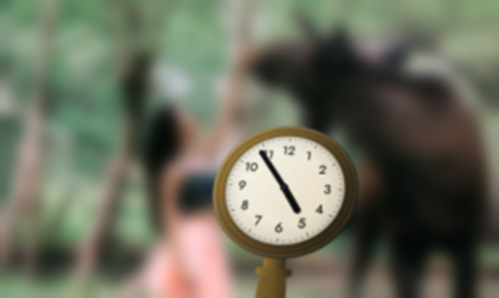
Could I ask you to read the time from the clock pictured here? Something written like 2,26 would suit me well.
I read 4,54
